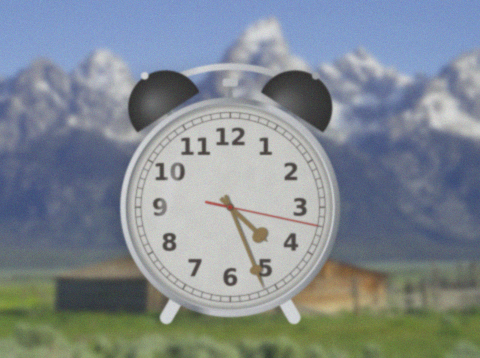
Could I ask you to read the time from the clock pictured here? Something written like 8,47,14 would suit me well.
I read 4,26,17
